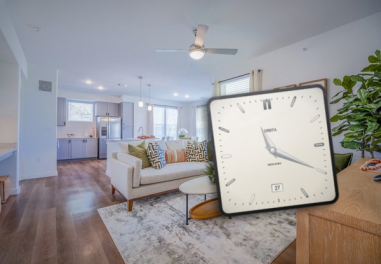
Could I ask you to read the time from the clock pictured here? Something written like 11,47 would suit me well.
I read 11,20
